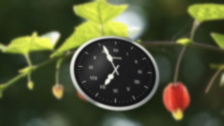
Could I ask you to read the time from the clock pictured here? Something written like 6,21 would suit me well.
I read 6,56
